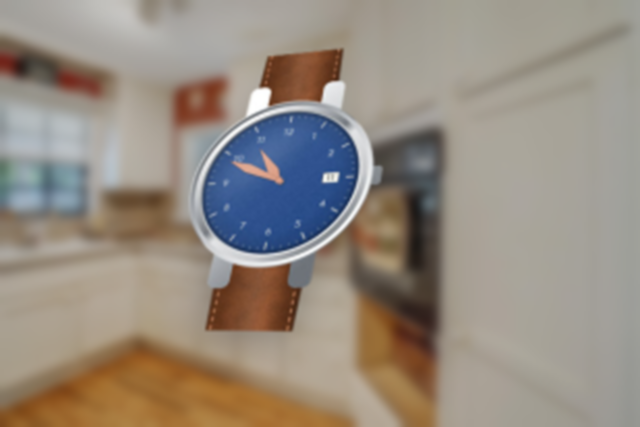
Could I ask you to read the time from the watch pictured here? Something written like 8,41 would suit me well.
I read 10,49
